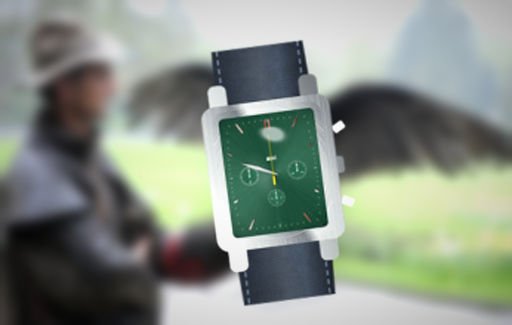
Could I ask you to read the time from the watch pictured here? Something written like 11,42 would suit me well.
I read 9,49
